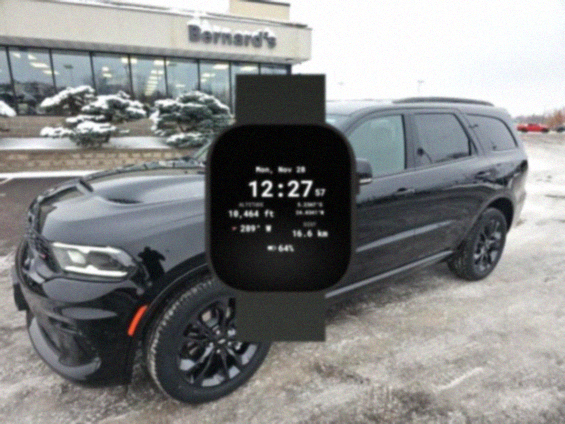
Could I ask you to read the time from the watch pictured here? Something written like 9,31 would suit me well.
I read 12,27
